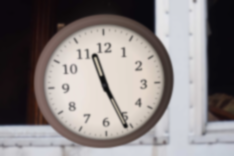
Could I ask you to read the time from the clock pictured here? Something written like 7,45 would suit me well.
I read 11,26
